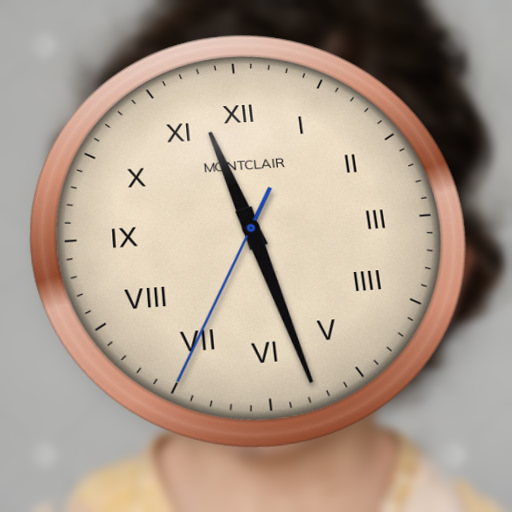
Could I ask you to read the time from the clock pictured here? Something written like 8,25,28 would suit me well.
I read 11,27,35
